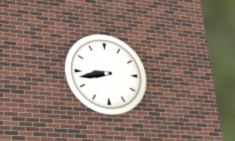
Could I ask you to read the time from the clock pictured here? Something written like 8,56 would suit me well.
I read 8,43
